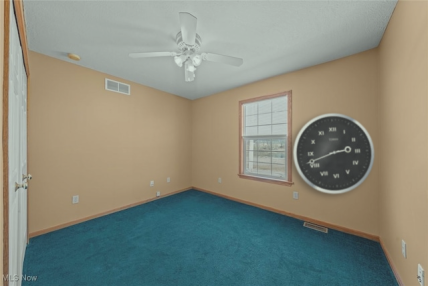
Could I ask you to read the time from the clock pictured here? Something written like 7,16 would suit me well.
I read 2,42
